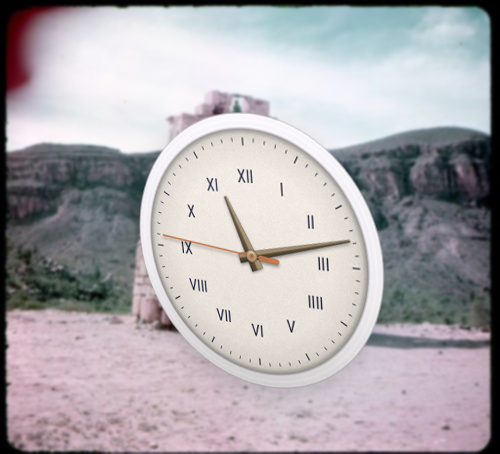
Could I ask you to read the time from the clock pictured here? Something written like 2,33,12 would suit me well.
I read 11,12,46
